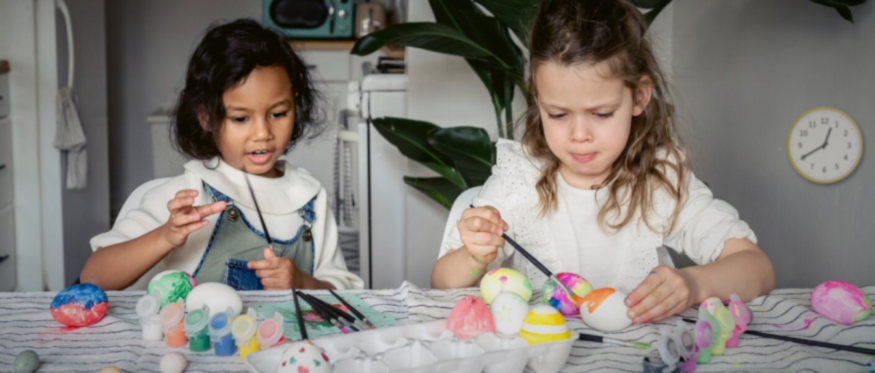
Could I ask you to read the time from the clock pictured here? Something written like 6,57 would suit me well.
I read 12,40
